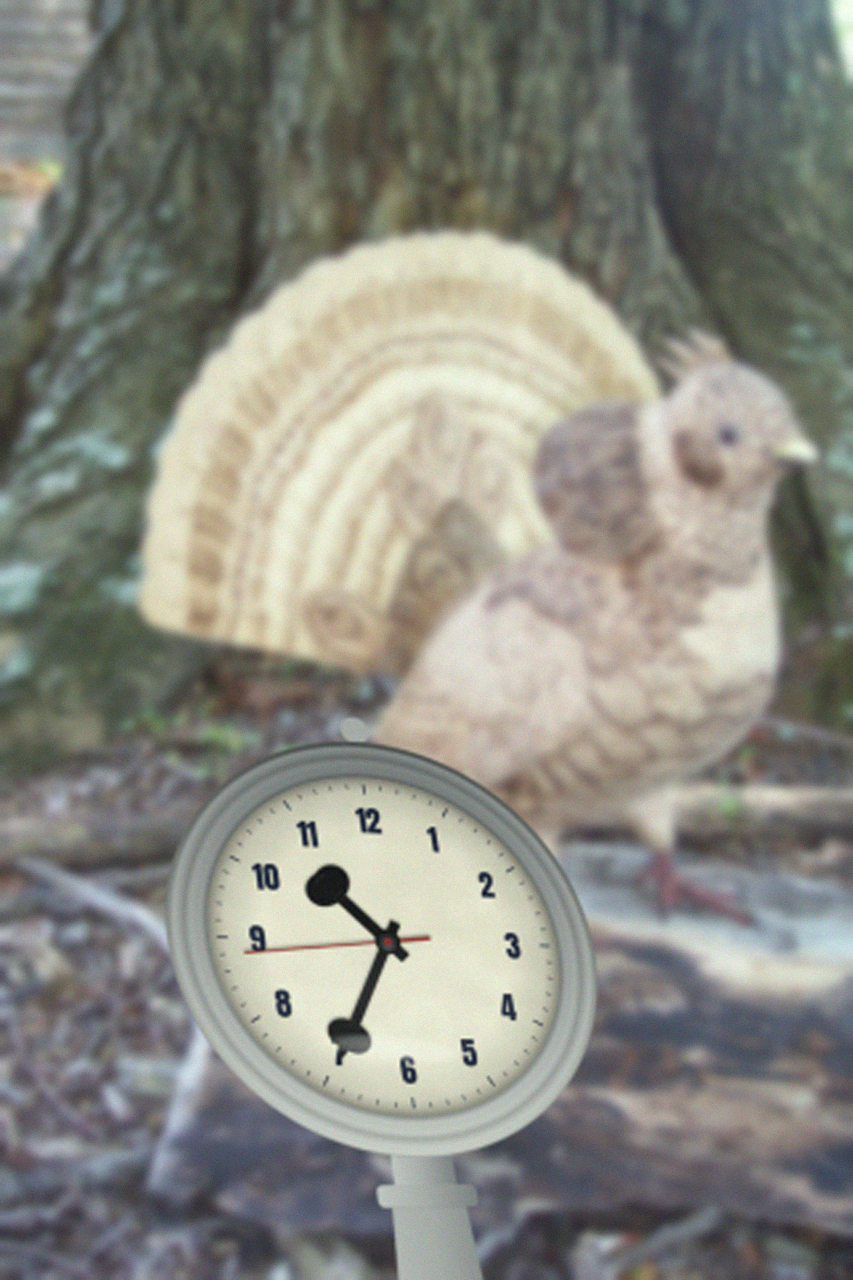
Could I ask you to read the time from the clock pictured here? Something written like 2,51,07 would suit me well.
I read 10,34,44
